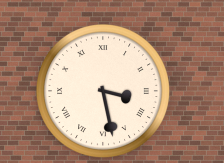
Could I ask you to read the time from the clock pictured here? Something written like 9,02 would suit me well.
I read 3,28
